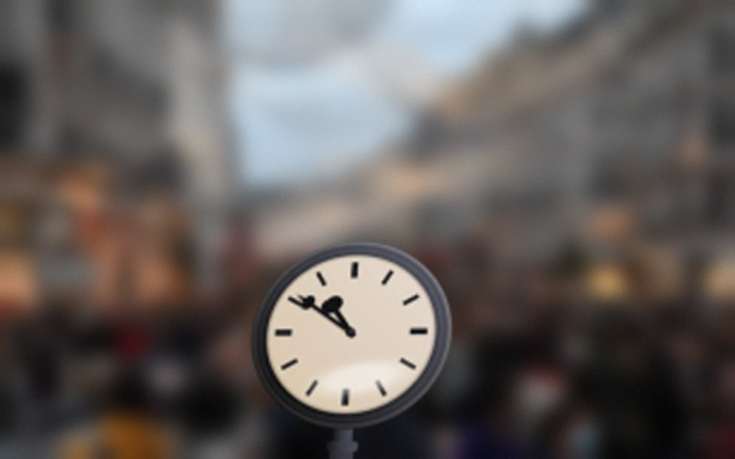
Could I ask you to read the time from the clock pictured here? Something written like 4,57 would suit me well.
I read 10,51
